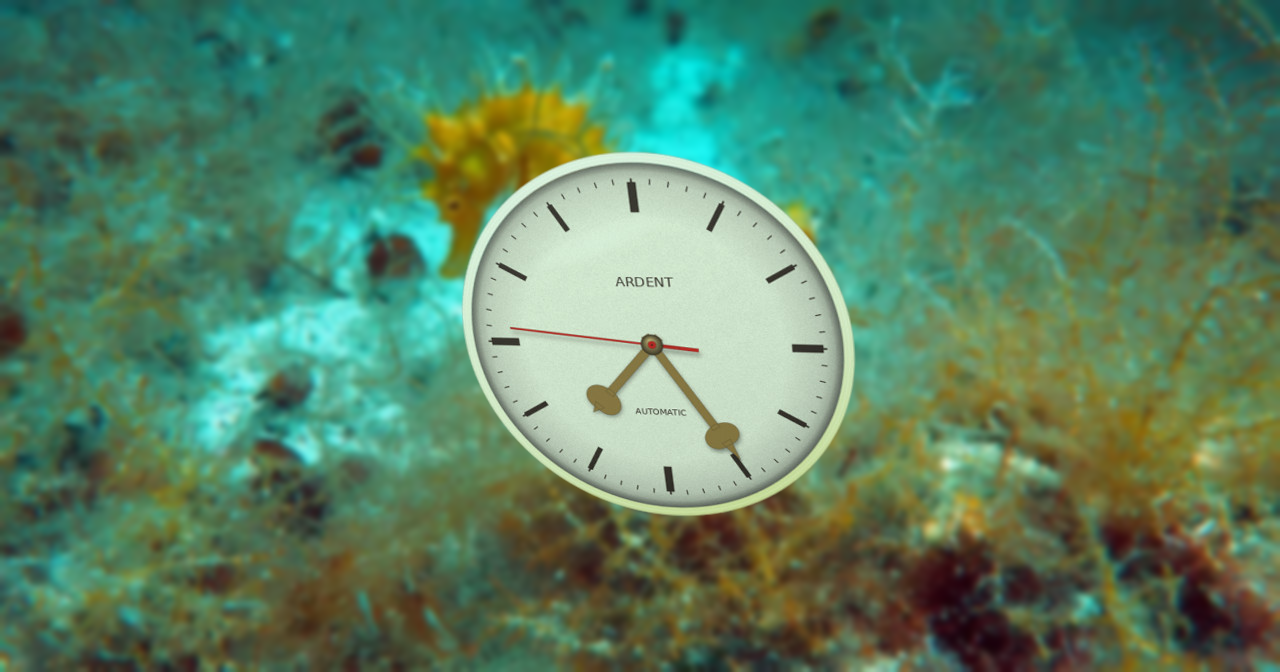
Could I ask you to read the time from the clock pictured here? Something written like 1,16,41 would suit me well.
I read 7,24,46
